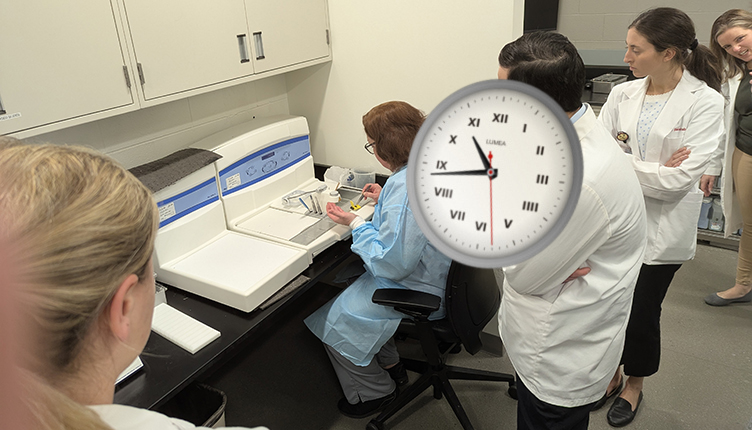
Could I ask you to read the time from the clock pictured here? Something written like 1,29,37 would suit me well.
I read 10,43,28
